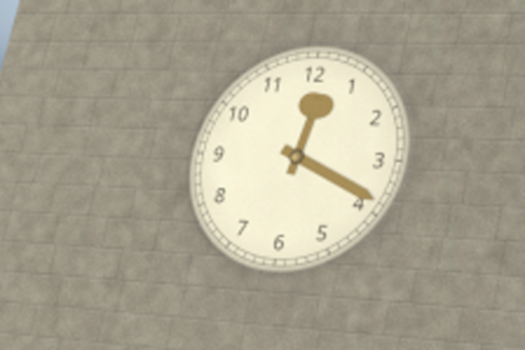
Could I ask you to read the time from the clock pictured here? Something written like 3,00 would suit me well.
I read 12,19
